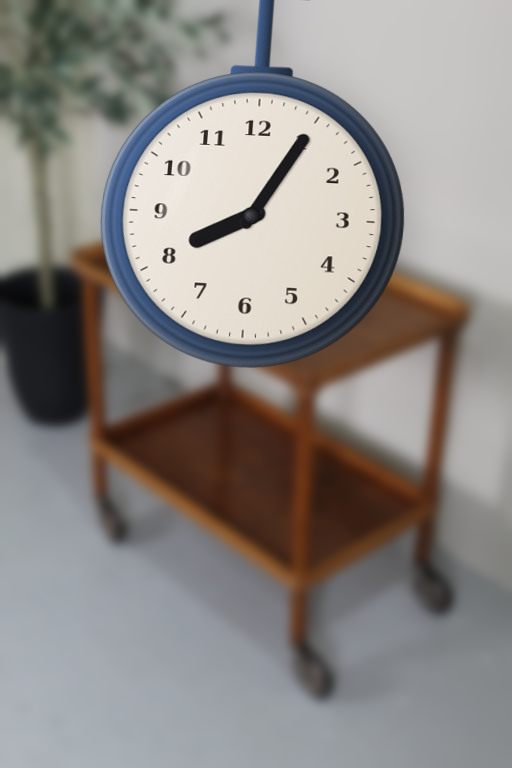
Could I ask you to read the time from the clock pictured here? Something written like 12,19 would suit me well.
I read 8,05
